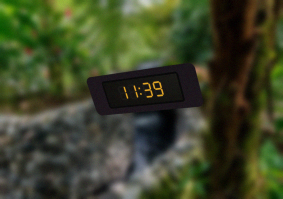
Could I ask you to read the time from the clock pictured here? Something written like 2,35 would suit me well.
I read 11,39
